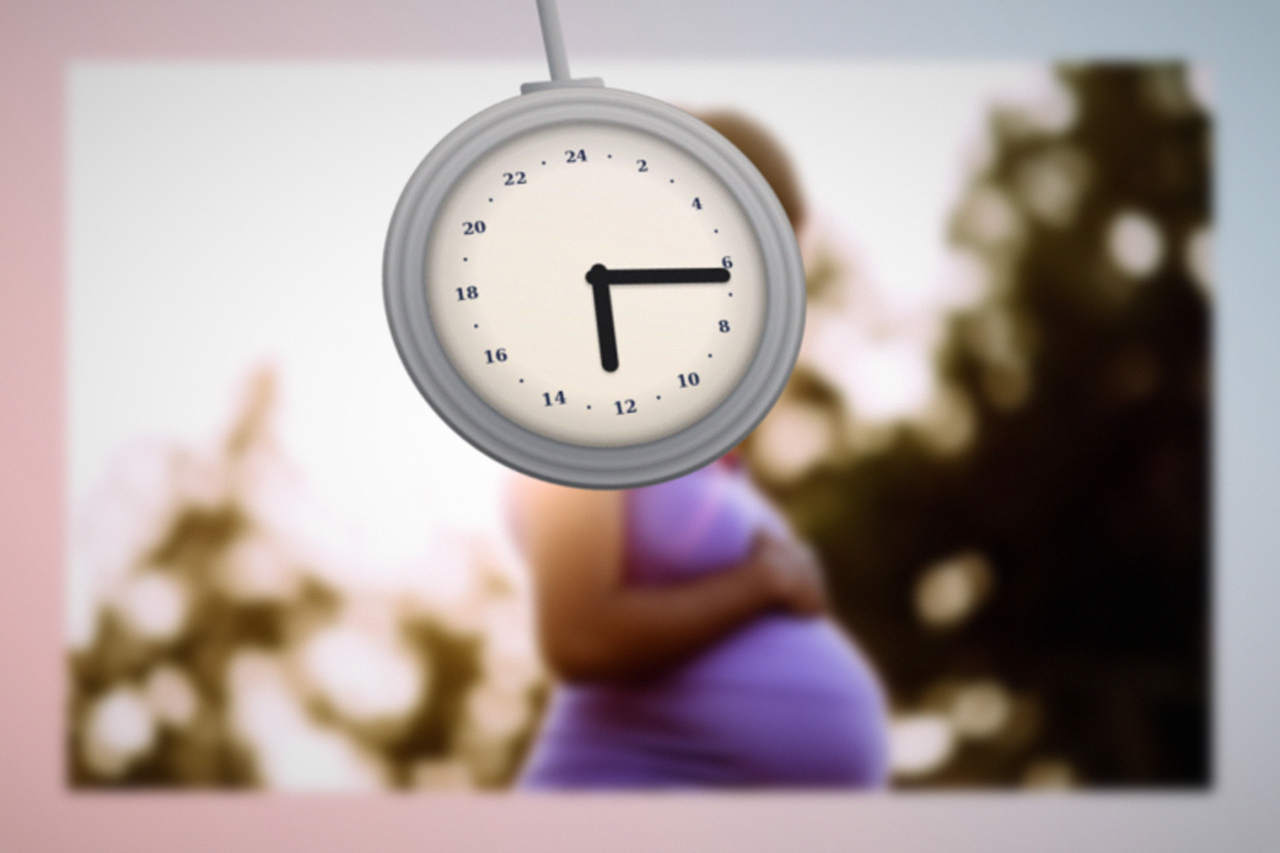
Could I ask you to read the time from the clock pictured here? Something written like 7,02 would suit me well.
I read 12,16
